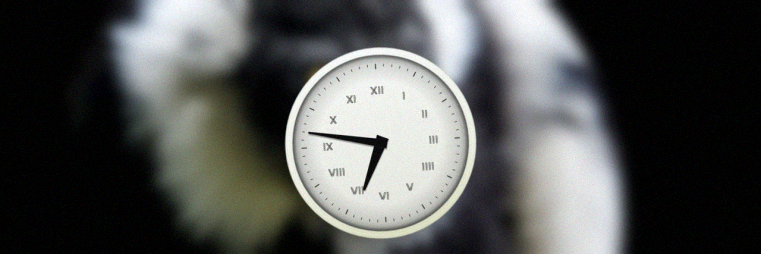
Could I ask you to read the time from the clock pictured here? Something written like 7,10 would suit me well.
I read 6,47
